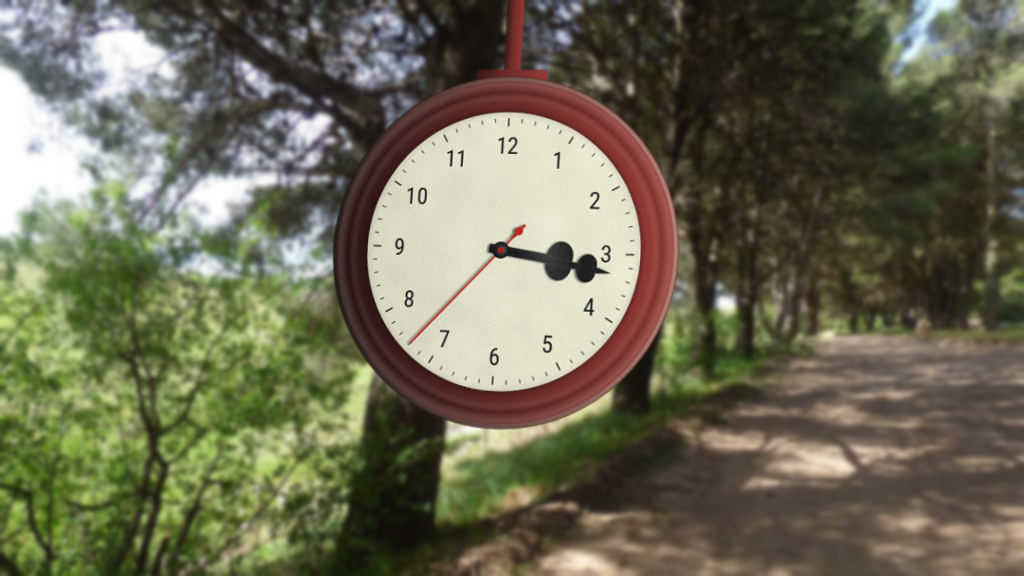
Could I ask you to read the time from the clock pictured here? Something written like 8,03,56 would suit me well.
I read 3,16,37
